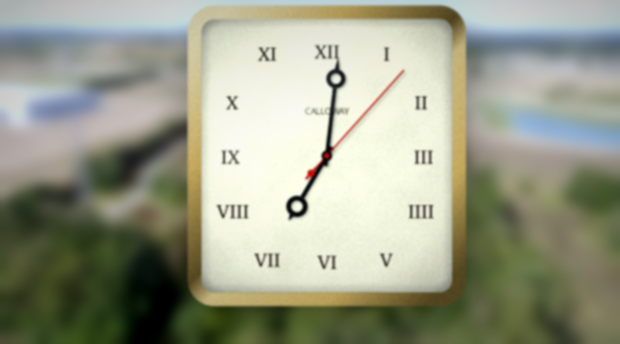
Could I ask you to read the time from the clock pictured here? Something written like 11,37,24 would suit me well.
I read 7,01,07
